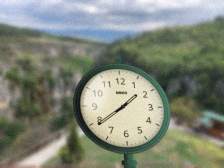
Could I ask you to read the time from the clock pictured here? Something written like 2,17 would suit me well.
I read 1,39
